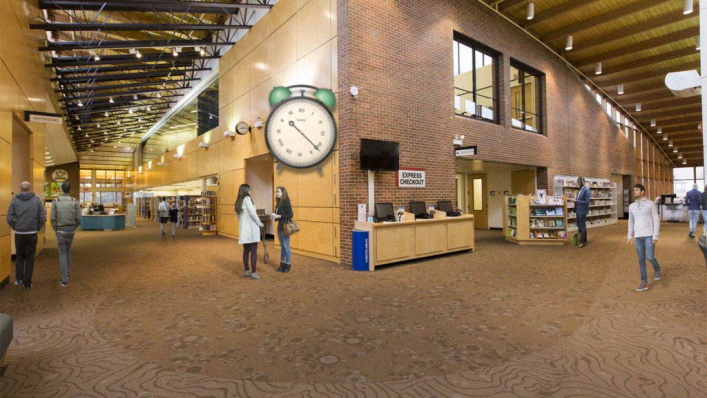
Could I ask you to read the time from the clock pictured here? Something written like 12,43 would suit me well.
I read 10,22
